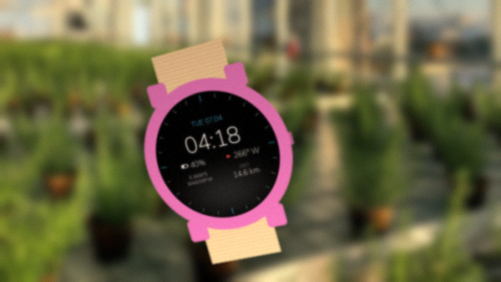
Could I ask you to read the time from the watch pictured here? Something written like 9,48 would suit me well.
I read 4,18
